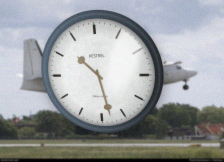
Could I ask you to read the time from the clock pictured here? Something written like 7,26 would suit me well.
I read 10,28
